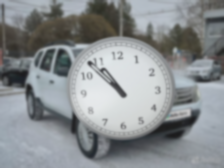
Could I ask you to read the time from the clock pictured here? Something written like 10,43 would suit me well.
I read 10,53
